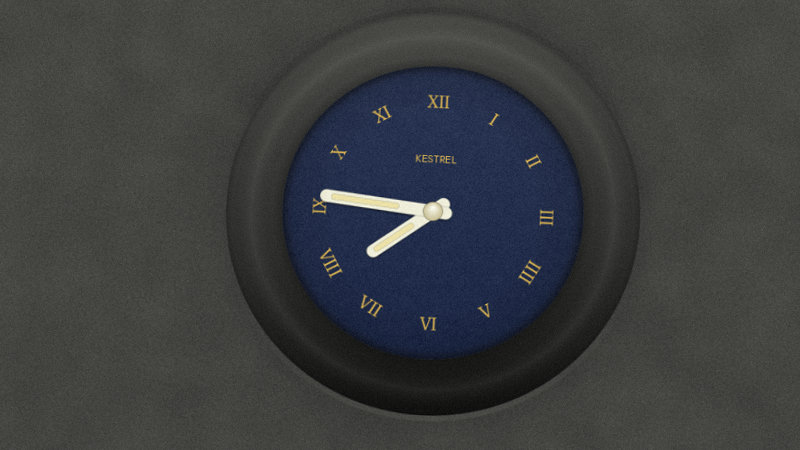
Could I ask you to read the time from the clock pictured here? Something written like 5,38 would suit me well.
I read 7,46
